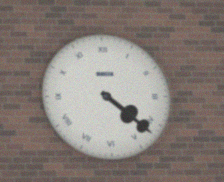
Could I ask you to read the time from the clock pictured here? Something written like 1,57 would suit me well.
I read 4,22
